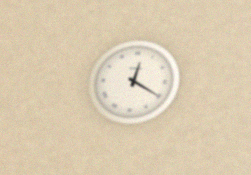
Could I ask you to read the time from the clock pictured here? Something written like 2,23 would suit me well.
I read 12,20
